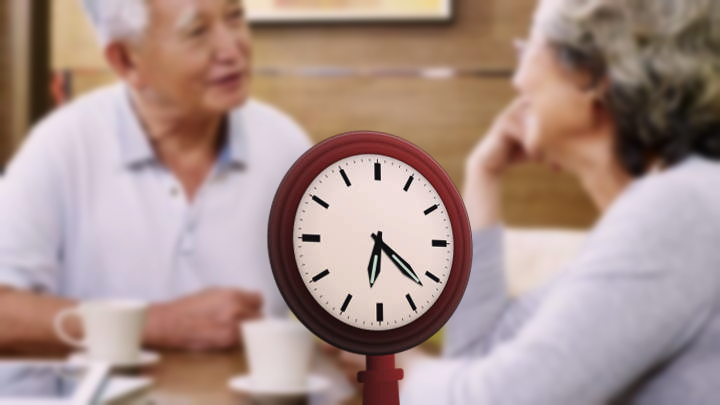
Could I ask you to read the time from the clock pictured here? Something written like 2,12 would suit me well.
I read 6,22
